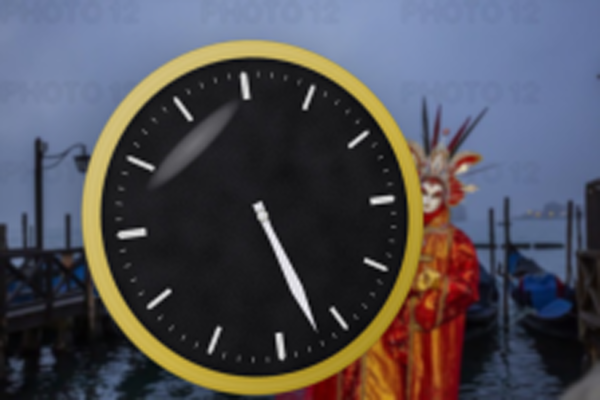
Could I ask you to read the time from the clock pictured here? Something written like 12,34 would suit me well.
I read 5,27
